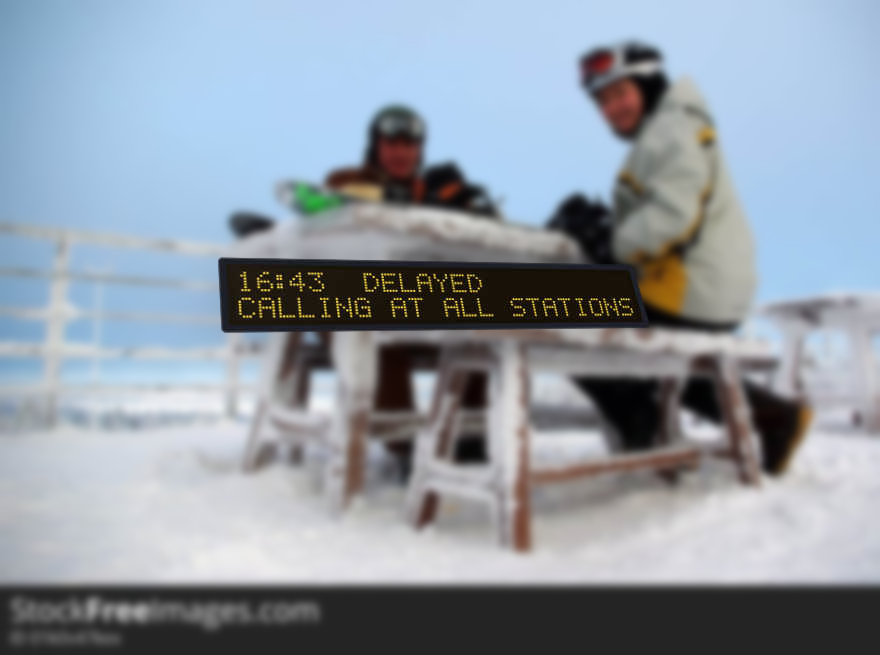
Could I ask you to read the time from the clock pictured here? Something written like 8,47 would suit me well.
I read 16,43
